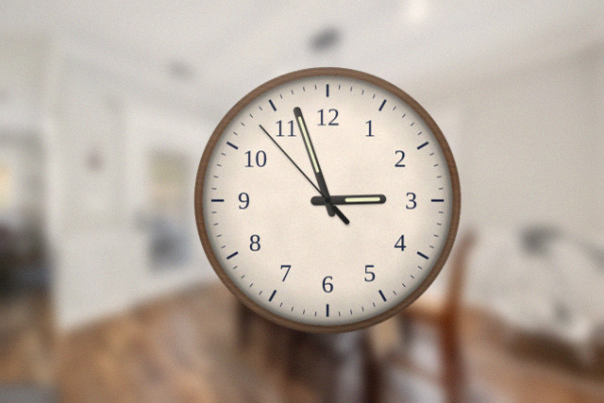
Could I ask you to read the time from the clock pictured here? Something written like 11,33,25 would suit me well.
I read 2,56,53
